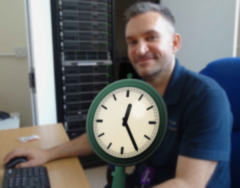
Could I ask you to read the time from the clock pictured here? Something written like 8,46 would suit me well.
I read 12,25
